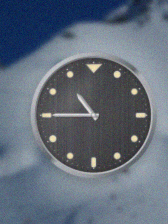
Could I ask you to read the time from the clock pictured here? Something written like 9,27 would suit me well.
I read 10,45
